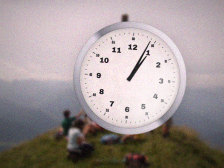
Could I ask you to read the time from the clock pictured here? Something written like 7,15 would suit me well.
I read 1,04
